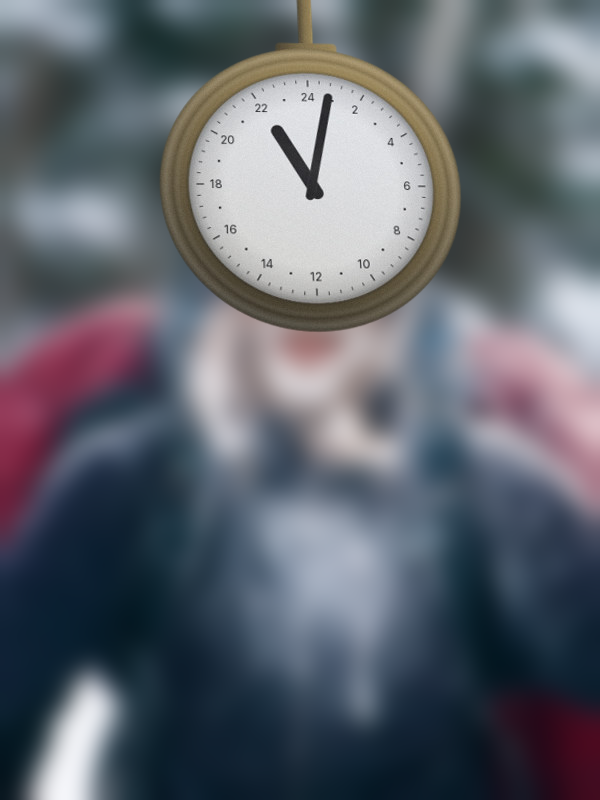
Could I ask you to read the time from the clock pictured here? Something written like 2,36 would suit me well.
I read 22,02
